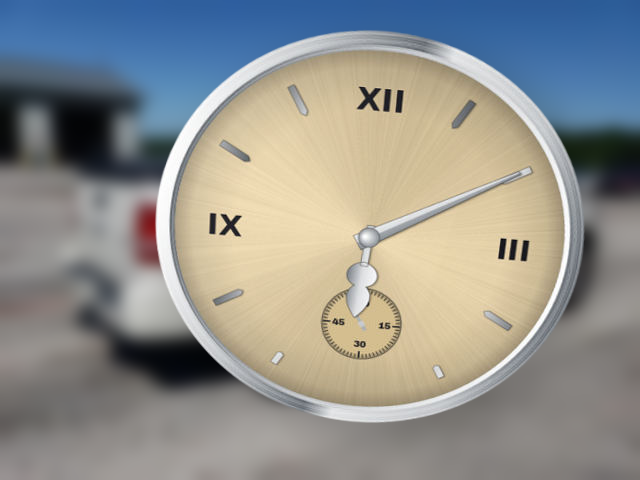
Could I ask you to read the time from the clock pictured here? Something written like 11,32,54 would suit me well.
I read 6,09,55
